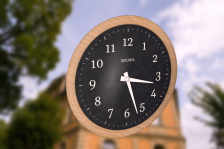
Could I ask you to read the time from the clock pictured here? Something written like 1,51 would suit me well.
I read 3,27
